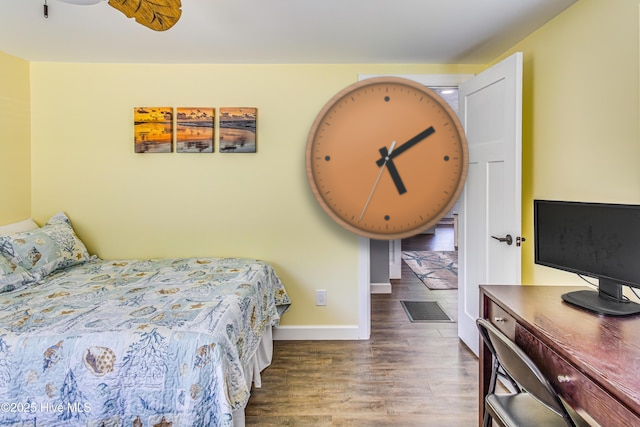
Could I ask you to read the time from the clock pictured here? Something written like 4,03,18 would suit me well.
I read 5,09,34
